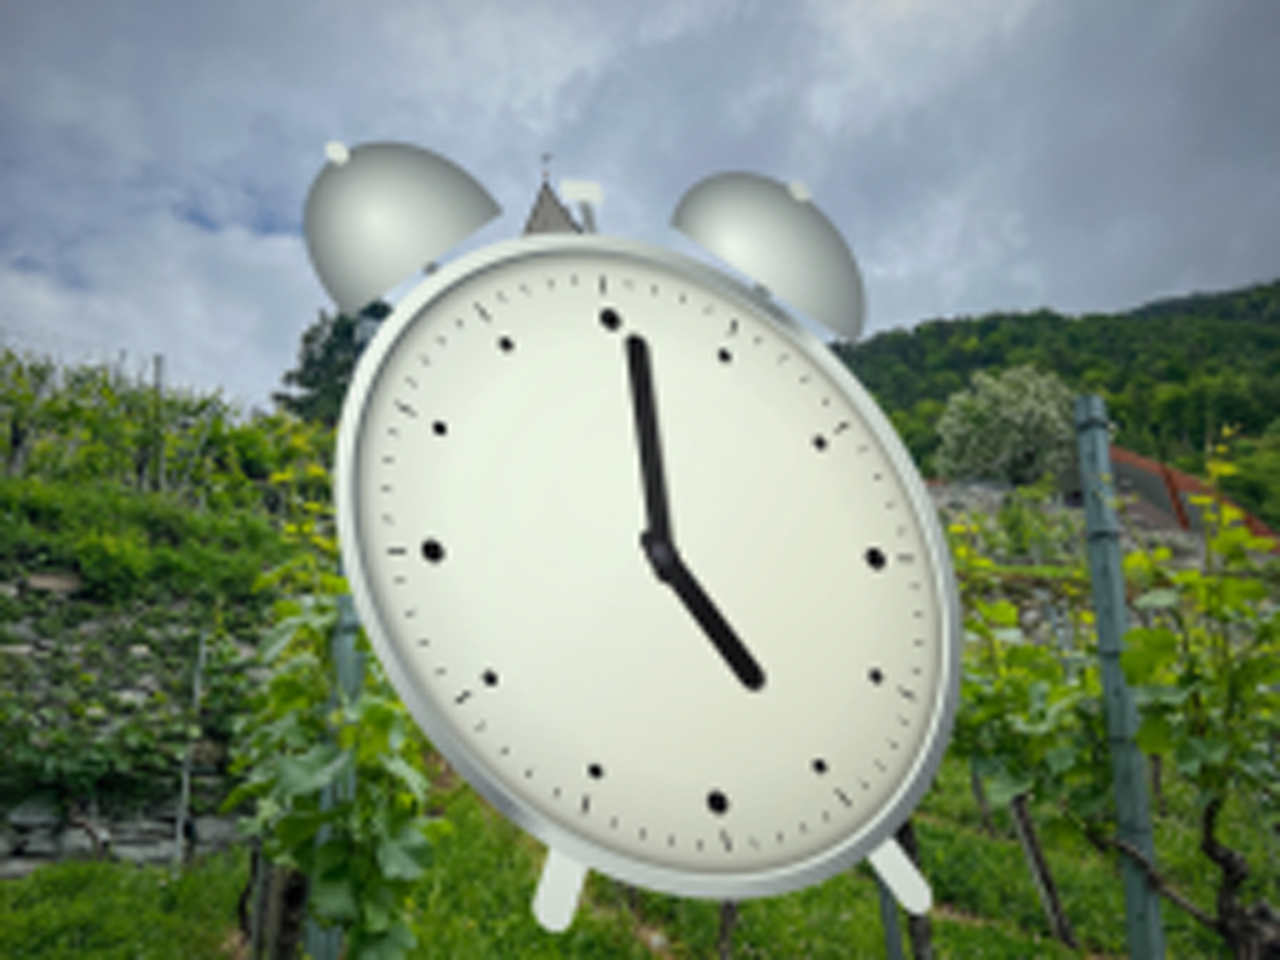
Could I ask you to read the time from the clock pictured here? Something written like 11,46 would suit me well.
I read 5,01
